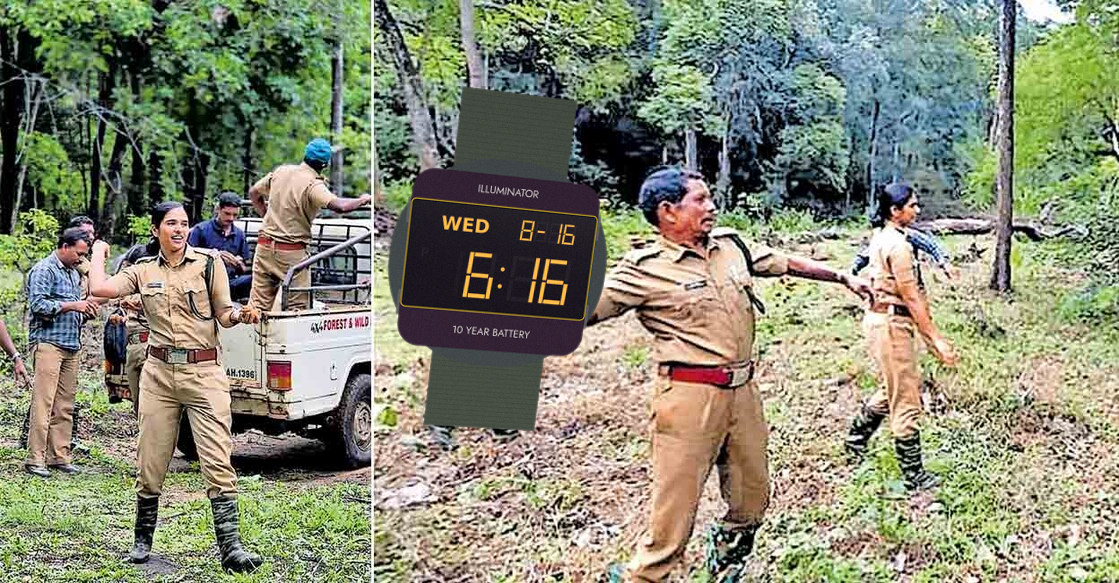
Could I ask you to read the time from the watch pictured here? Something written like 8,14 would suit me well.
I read 6,16
